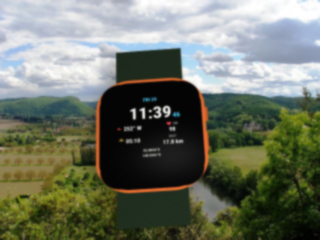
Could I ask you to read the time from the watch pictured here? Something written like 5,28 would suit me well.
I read 11,39
